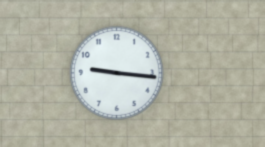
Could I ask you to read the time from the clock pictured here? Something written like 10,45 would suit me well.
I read 9,16
